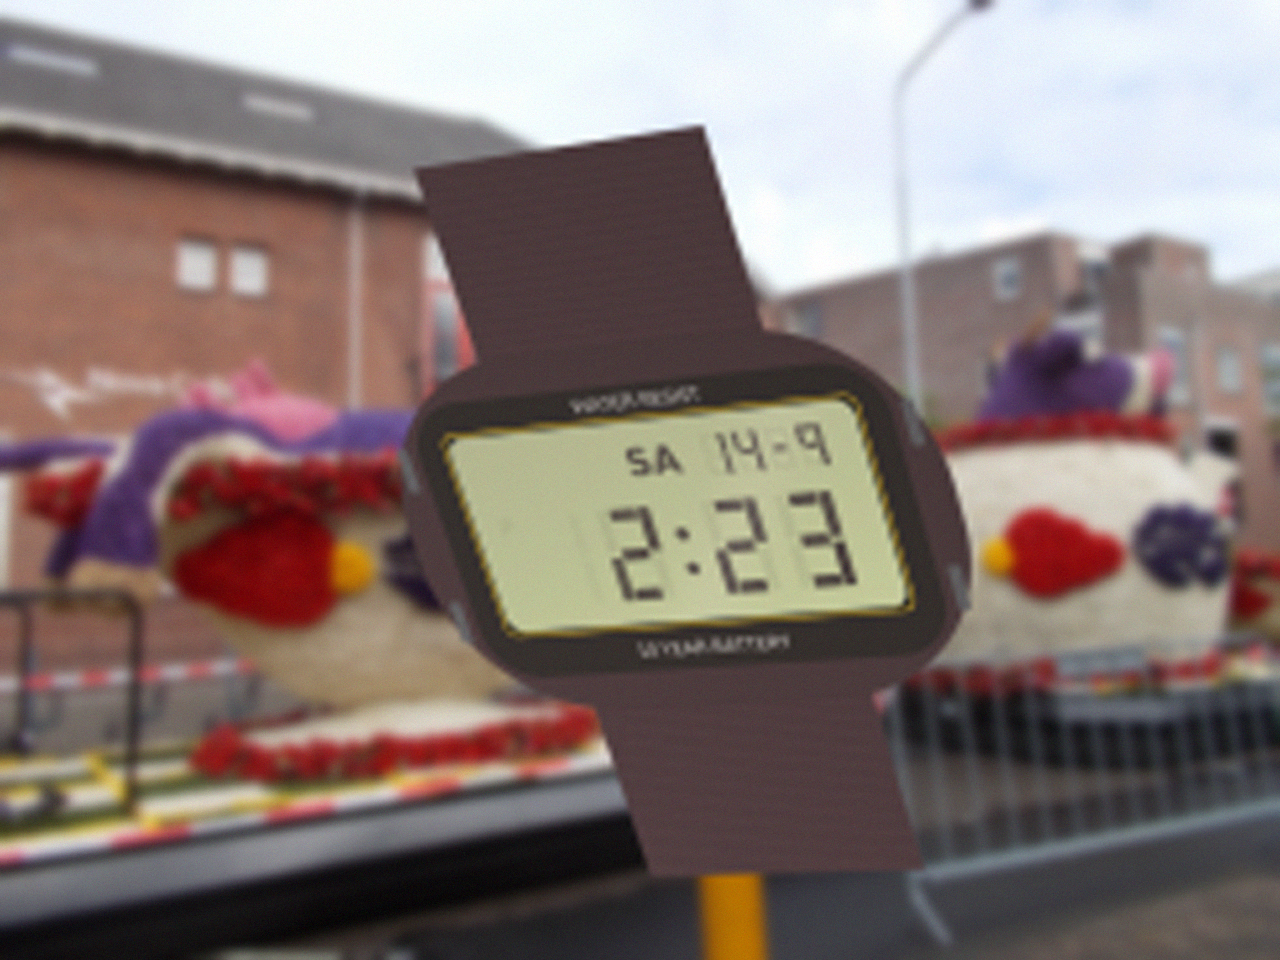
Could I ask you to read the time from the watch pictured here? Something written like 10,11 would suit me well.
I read 2,23
